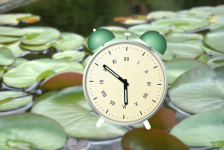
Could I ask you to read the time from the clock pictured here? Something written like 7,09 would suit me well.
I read 5,51
